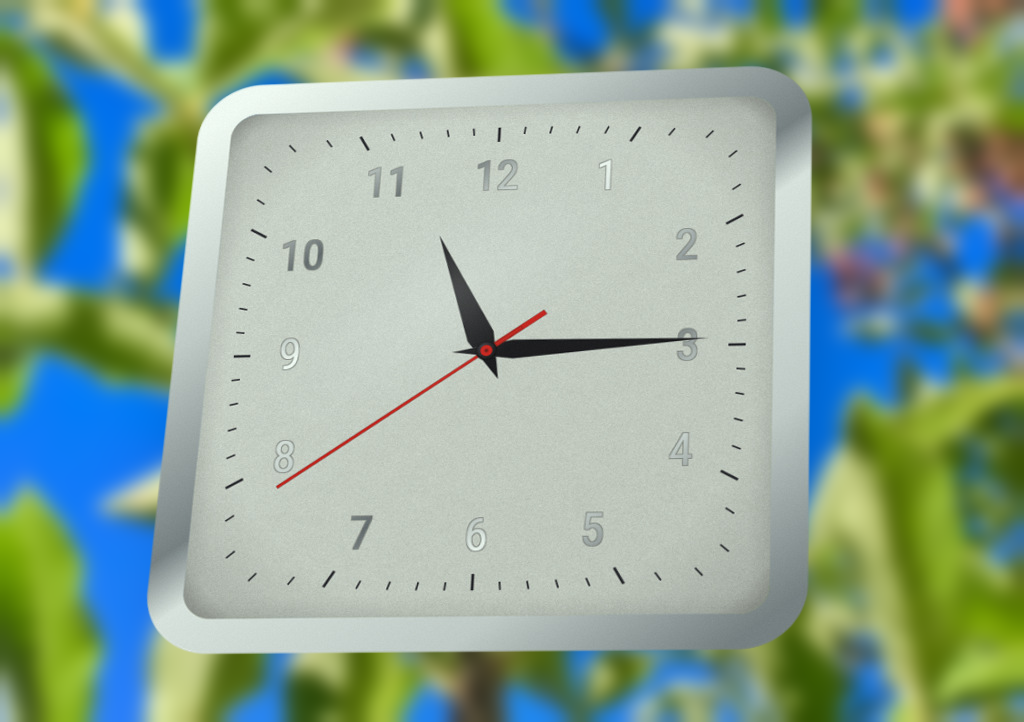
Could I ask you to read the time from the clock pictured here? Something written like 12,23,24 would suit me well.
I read 11,14,39
